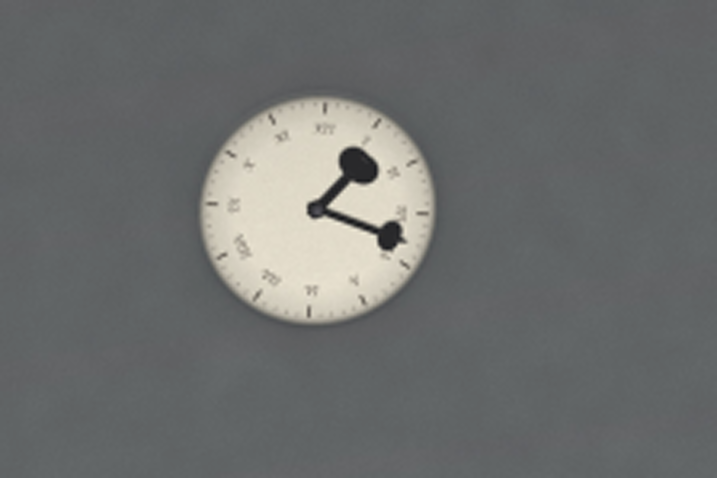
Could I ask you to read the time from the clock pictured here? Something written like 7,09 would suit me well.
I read 1,18
